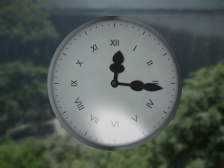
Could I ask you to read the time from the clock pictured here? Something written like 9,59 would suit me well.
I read 12,16
